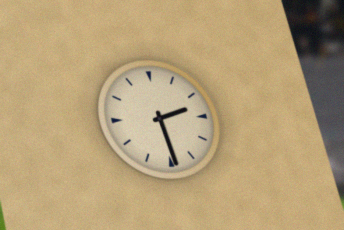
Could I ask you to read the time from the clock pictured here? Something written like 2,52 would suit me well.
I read 2,29
